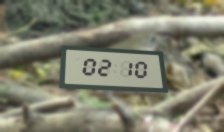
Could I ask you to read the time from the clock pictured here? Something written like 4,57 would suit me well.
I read 2,10
